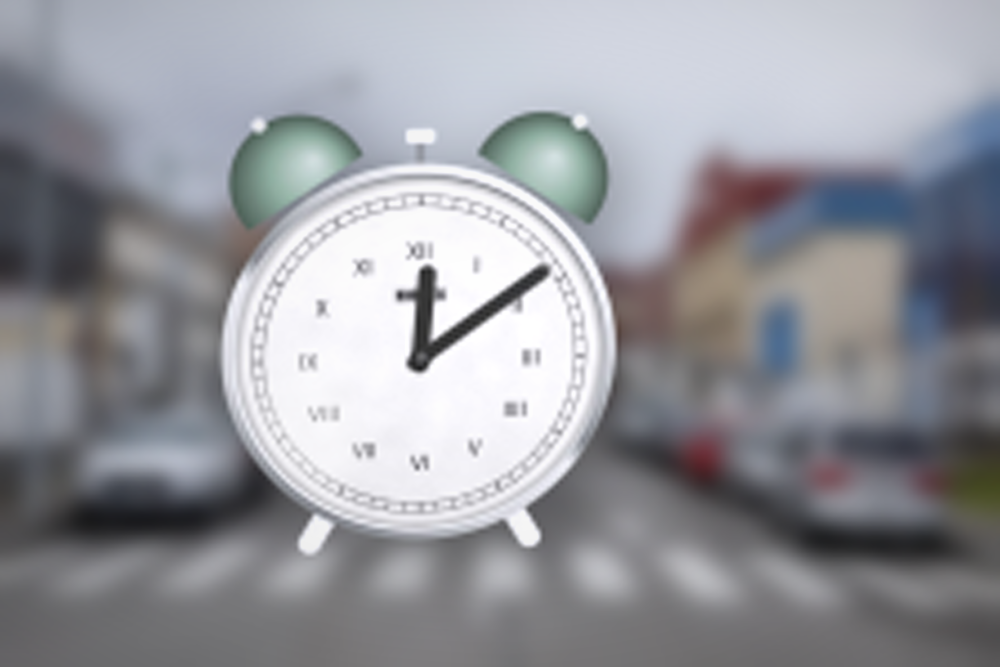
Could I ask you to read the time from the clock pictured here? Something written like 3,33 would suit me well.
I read 12,09
